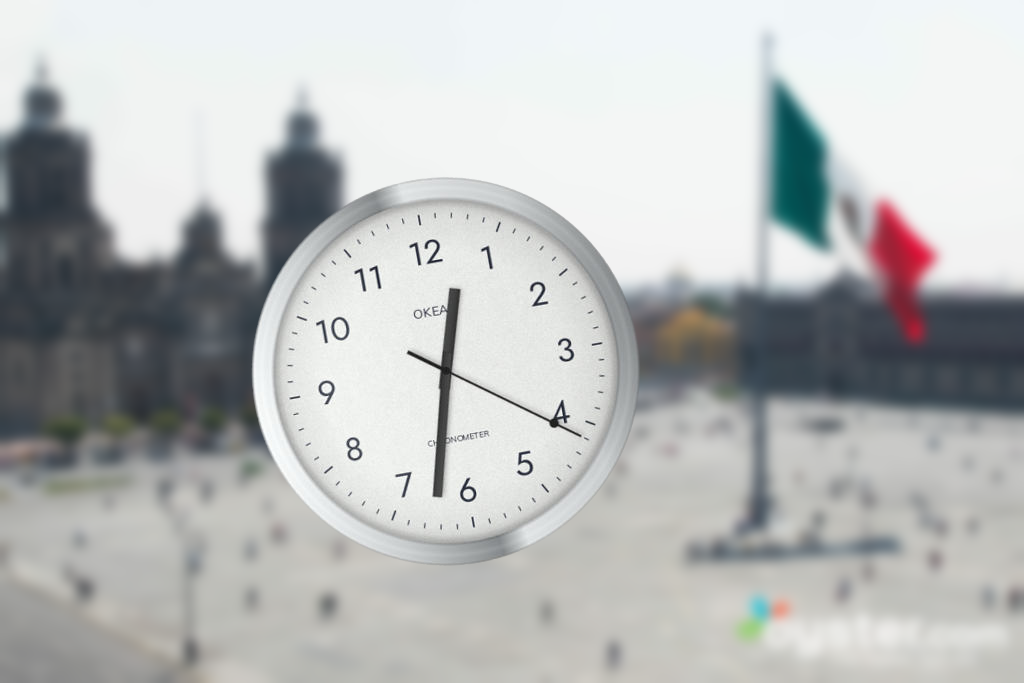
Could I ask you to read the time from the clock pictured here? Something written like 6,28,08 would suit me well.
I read 12,32,21
